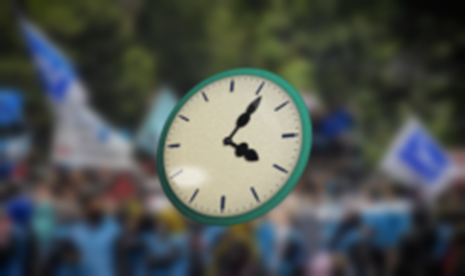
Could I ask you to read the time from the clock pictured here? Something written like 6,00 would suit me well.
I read 4,06
